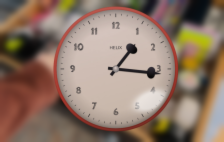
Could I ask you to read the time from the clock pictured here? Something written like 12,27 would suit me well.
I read 1,16
